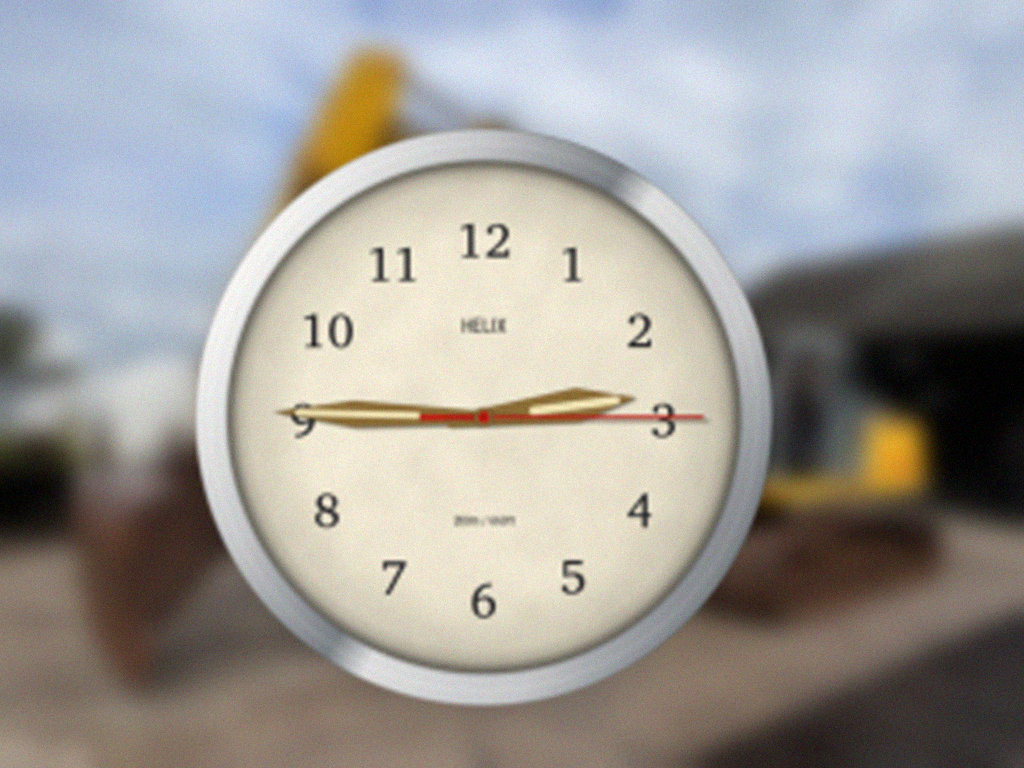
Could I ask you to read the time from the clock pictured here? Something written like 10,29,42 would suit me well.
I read 2,45,15
